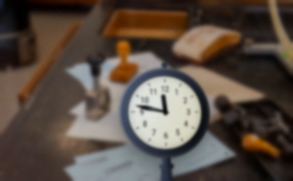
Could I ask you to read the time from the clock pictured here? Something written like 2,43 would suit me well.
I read 11,47
